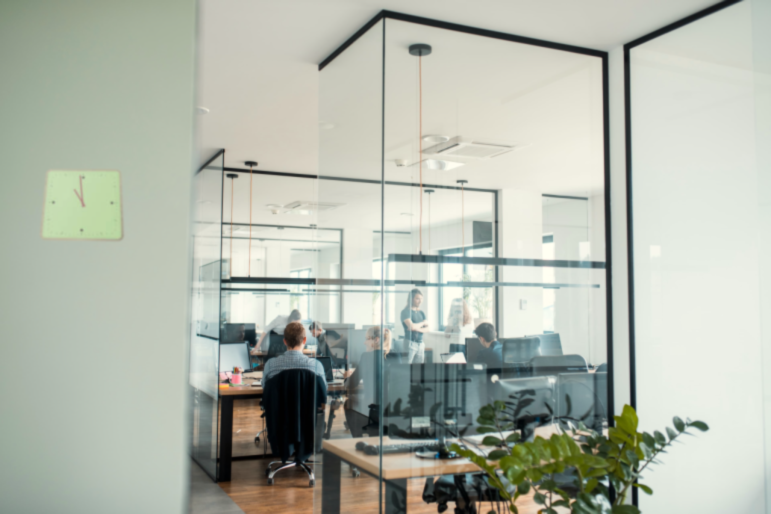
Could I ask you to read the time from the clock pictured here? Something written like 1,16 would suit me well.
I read 10,59
